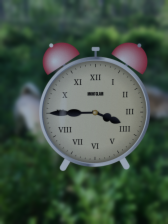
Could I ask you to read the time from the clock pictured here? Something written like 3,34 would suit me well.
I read 3,45
